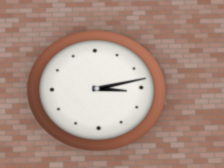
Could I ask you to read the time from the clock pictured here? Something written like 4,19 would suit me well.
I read 3,13
